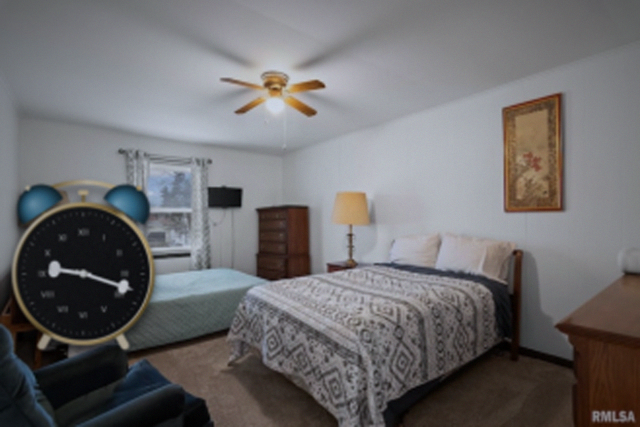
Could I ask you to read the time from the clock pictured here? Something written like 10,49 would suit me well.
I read 9,18
